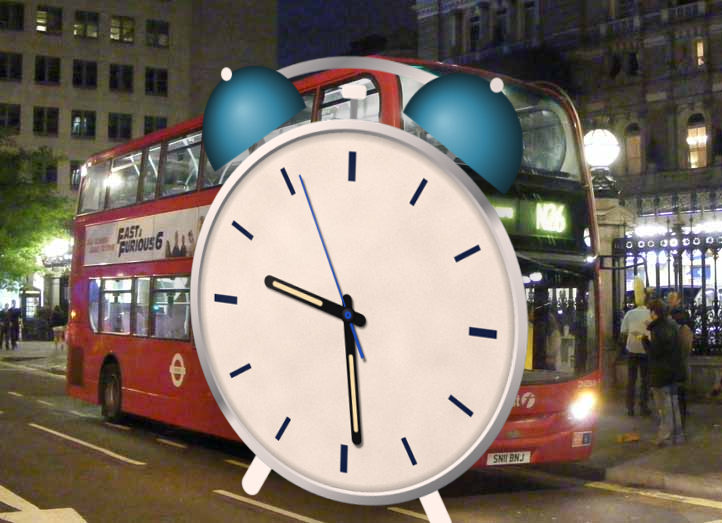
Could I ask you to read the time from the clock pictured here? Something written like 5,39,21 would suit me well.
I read 9,28,56
